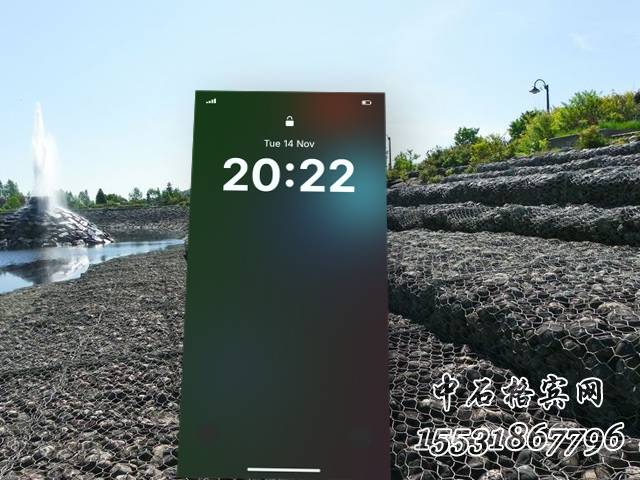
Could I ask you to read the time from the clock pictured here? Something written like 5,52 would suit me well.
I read 20,22
